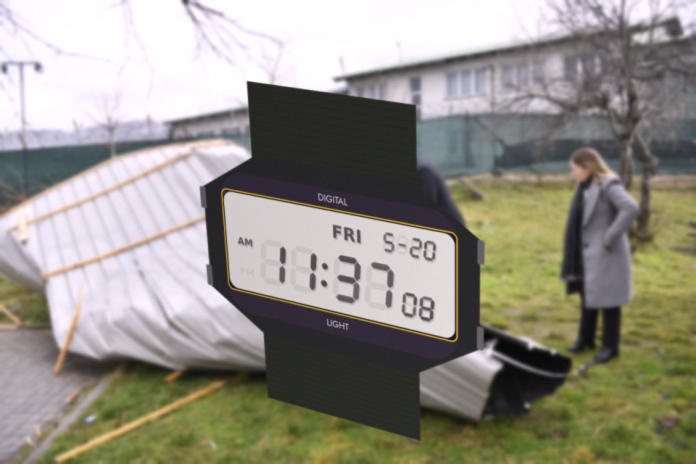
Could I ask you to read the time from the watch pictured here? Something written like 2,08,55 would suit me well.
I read 11,37,08
